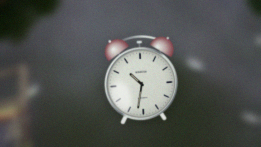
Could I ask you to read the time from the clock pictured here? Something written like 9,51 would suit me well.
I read 10,32
